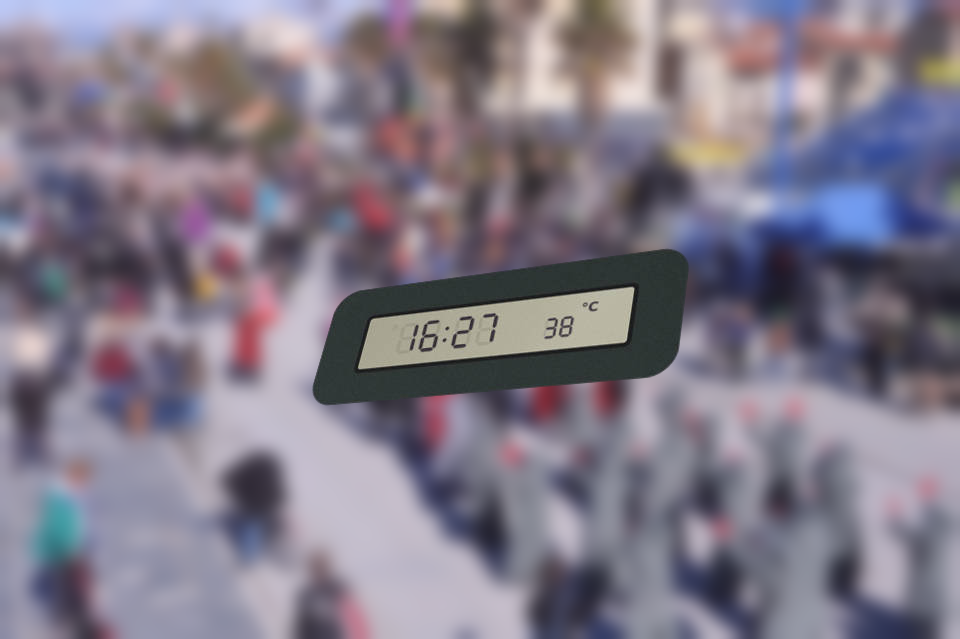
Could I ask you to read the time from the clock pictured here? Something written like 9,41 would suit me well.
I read 16,27
